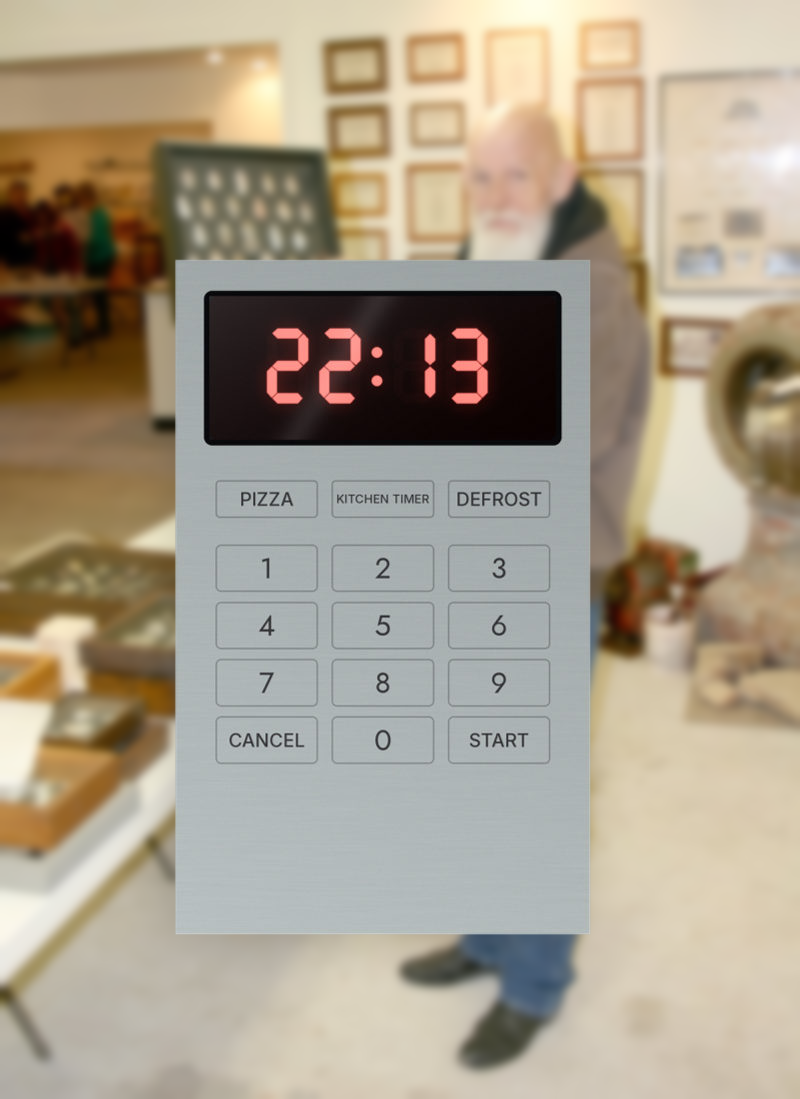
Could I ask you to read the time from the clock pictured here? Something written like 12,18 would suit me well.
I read 22,13
